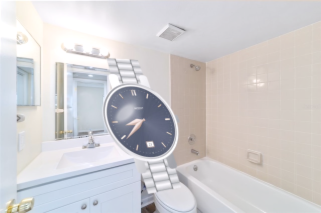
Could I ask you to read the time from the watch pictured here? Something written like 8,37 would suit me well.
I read 8,39
